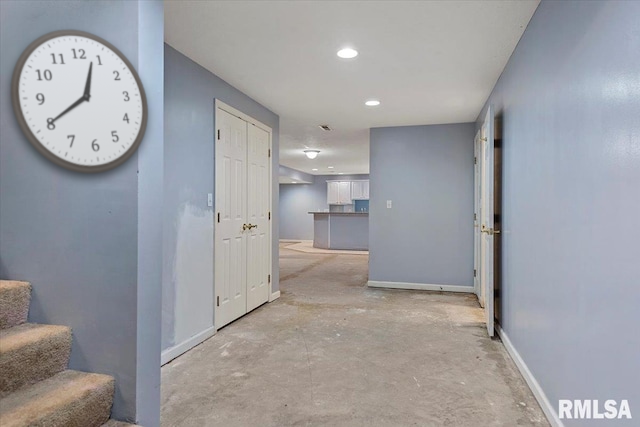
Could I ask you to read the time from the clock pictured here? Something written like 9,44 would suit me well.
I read 12,40
